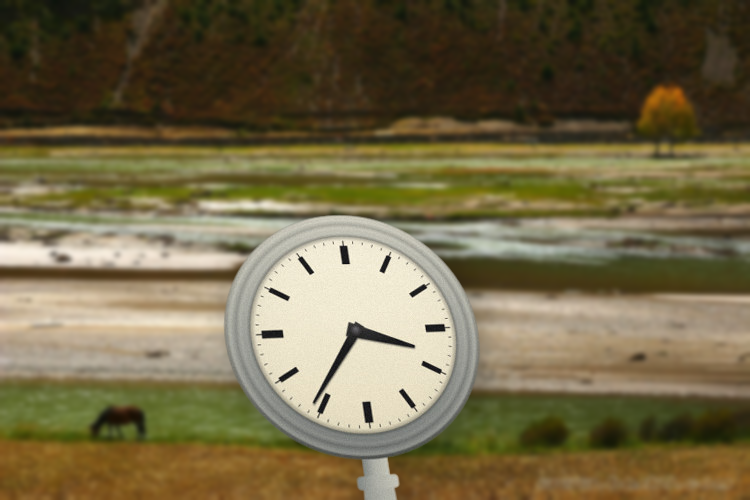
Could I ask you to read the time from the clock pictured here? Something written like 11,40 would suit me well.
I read 3,36
